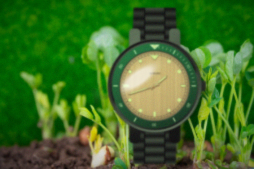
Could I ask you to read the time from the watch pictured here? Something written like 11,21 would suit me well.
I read 1,42
